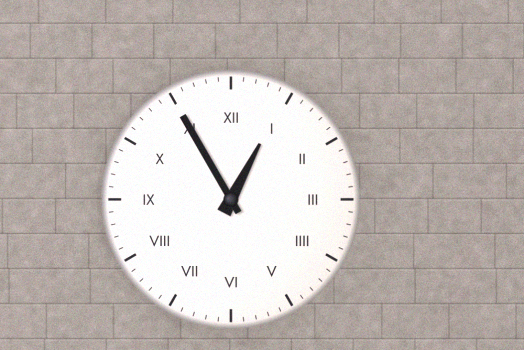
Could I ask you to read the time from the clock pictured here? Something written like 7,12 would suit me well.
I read 12,55
